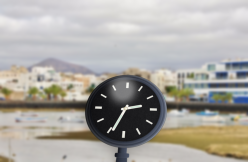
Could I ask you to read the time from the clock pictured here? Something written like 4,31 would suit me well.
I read 2,34
